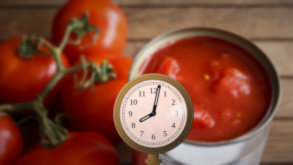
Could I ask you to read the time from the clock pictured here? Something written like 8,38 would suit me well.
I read 8,02
